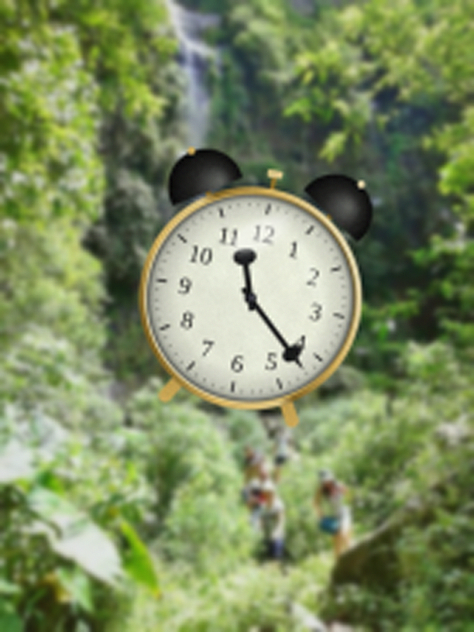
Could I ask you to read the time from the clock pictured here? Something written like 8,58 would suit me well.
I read 11,22
